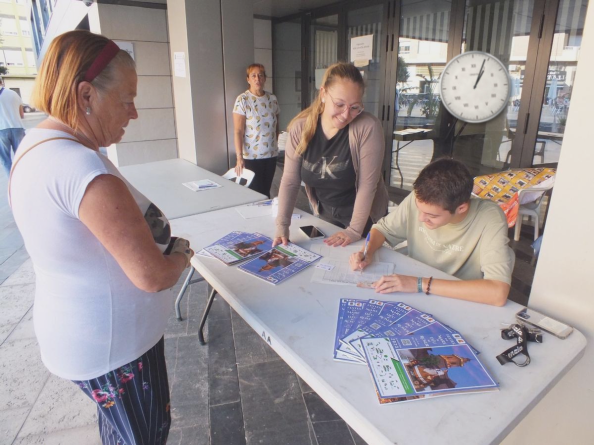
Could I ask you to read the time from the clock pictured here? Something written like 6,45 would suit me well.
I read 1,04
